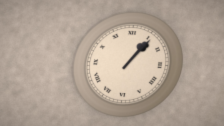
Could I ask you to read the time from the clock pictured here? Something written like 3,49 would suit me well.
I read 1,06
